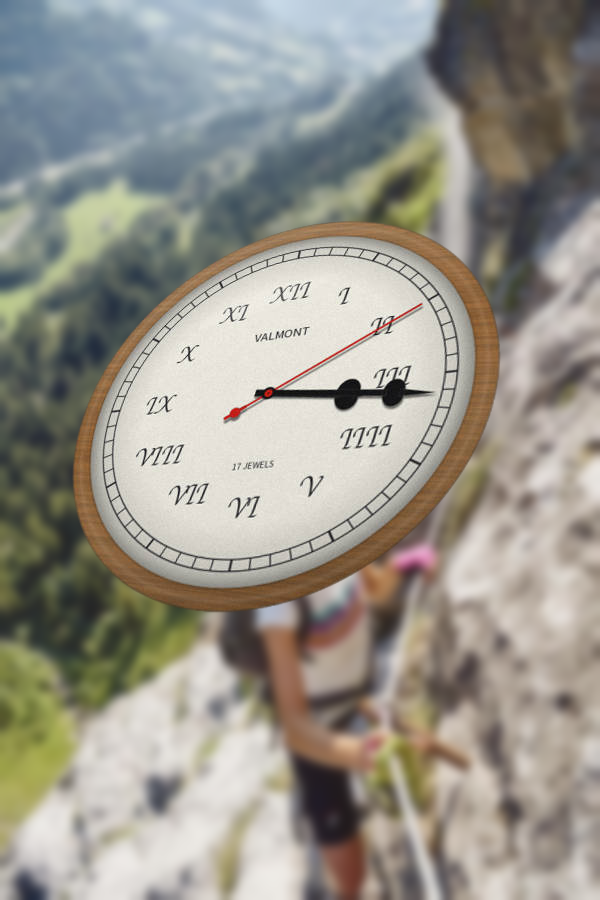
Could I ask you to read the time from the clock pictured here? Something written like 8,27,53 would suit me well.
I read 3,16,10
